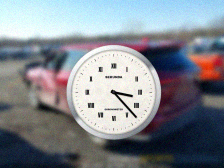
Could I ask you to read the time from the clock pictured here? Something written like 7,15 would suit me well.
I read 3,23
